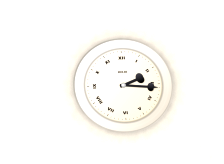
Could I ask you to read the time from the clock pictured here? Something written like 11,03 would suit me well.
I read 2,16
